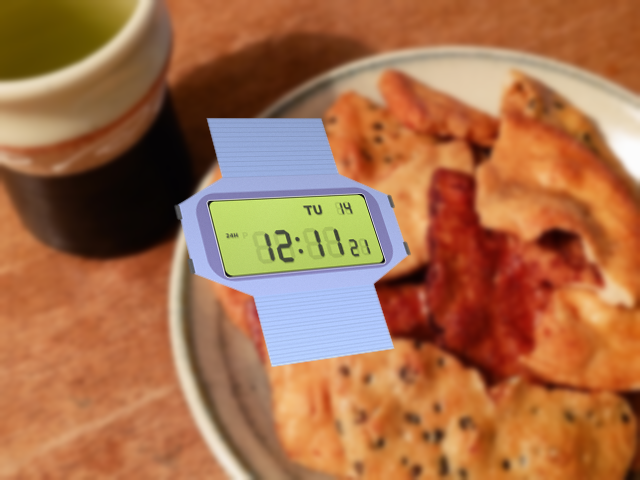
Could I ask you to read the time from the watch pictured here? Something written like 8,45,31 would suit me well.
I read 12,11,21
